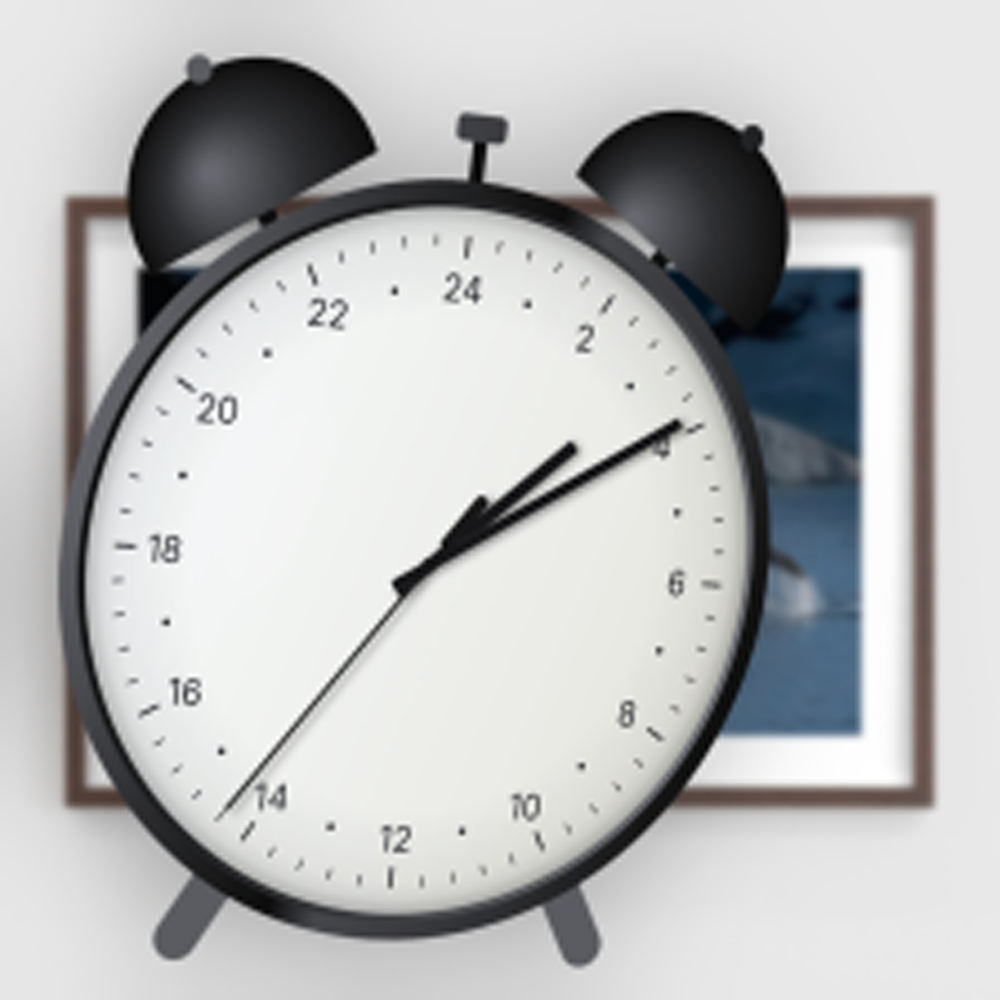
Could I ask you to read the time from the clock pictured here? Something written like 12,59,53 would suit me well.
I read 3,09,36
